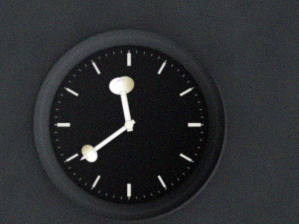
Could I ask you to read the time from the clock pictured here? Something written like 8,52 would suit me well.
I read 11,39
